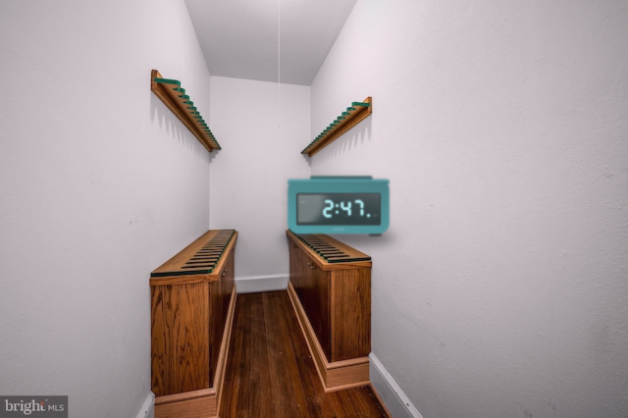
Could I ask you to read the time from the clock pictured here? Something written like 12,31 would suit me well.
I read 2,47
